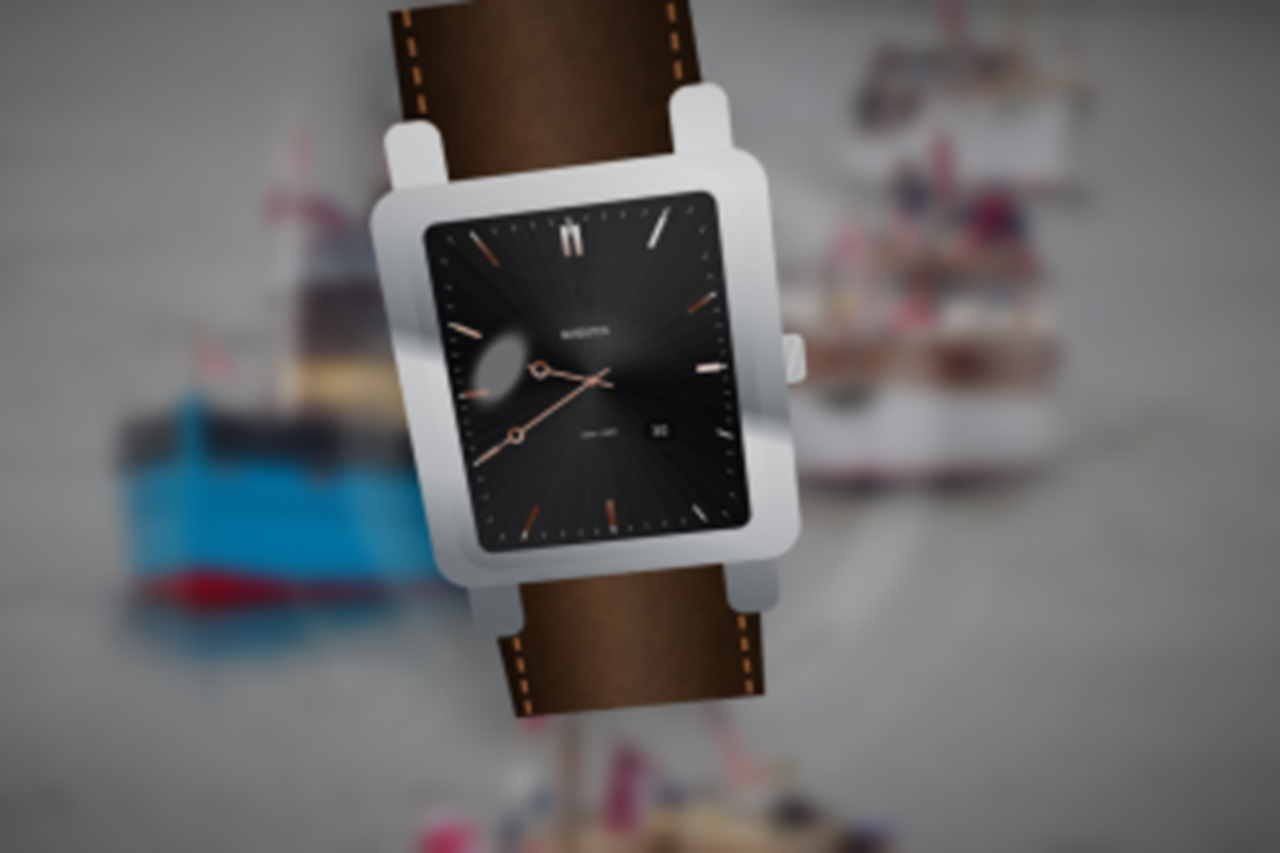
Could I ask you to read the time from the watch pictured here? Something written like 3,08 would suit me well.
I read 9,40
